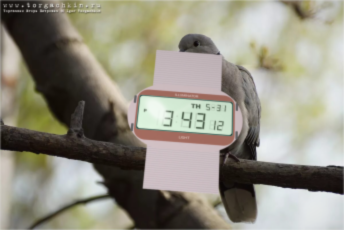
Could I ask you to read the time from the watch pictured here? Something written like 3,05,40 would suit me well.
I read 3,43,12
